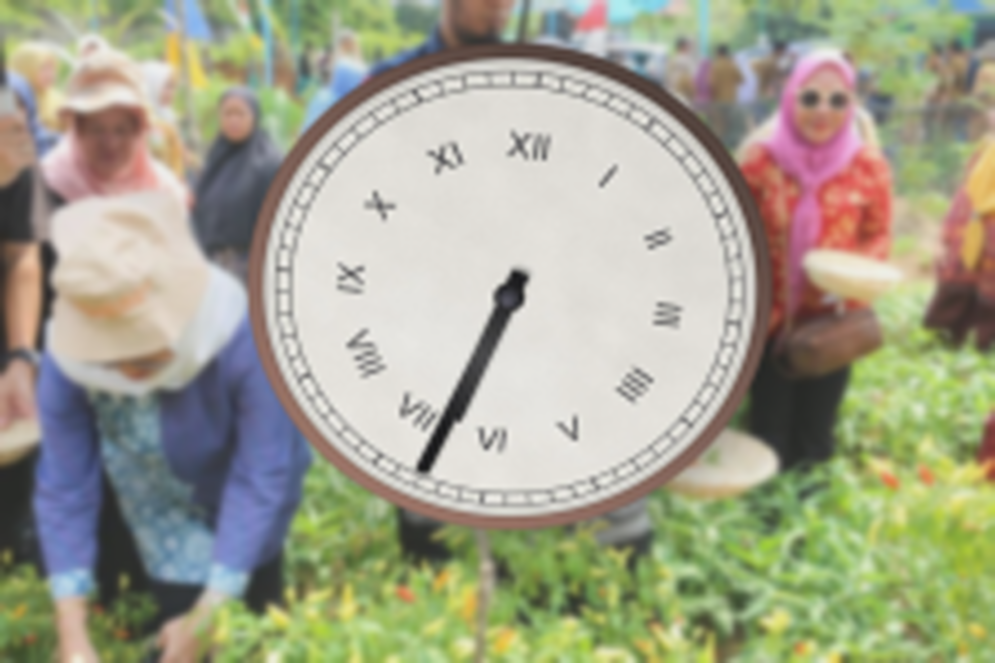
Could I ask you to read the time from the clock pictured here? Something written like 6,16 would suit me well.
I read 6,33
